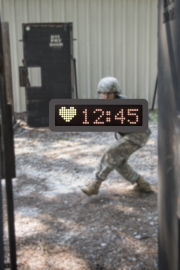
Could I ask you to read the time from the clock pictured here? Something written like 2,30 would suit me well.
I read 12,45
